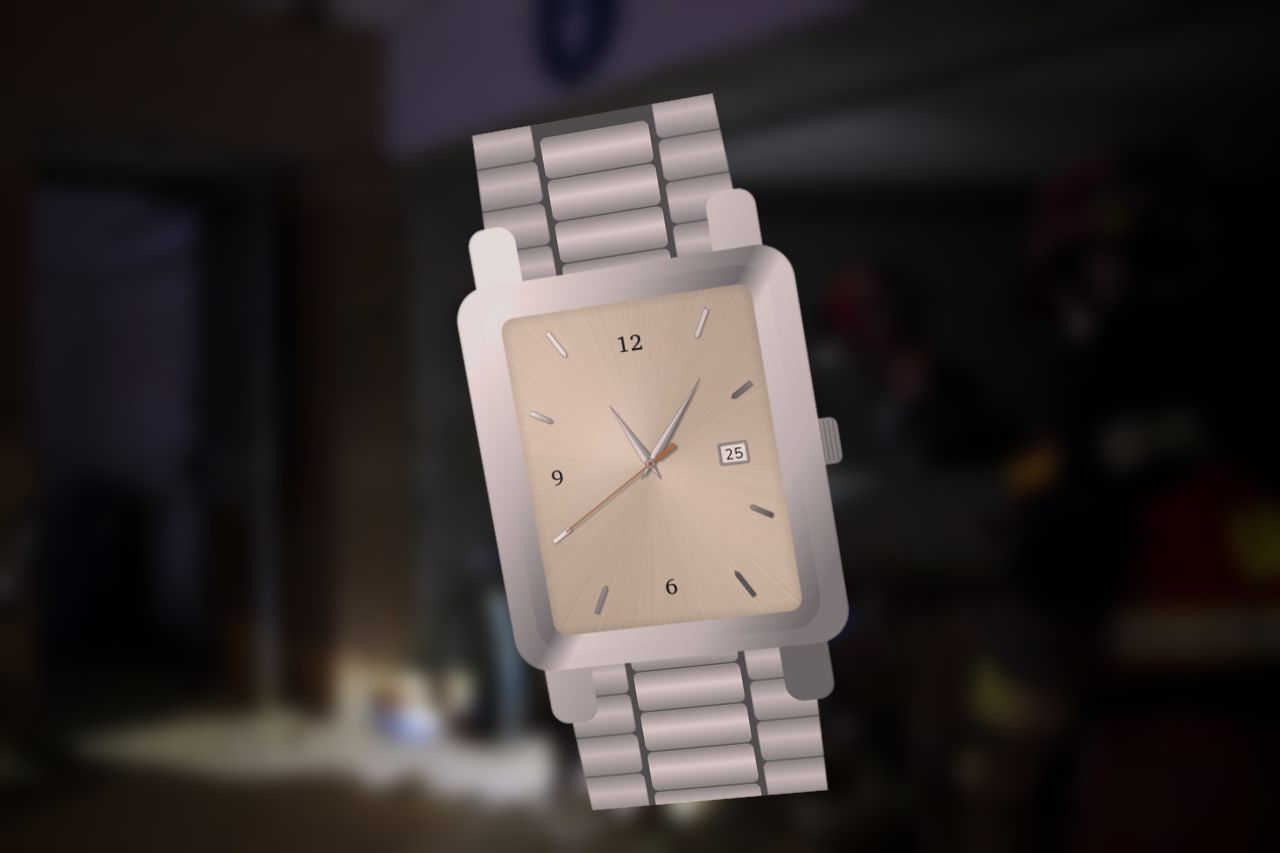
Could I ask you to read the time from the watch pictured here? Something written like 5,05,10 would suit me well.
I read 11,06,40
